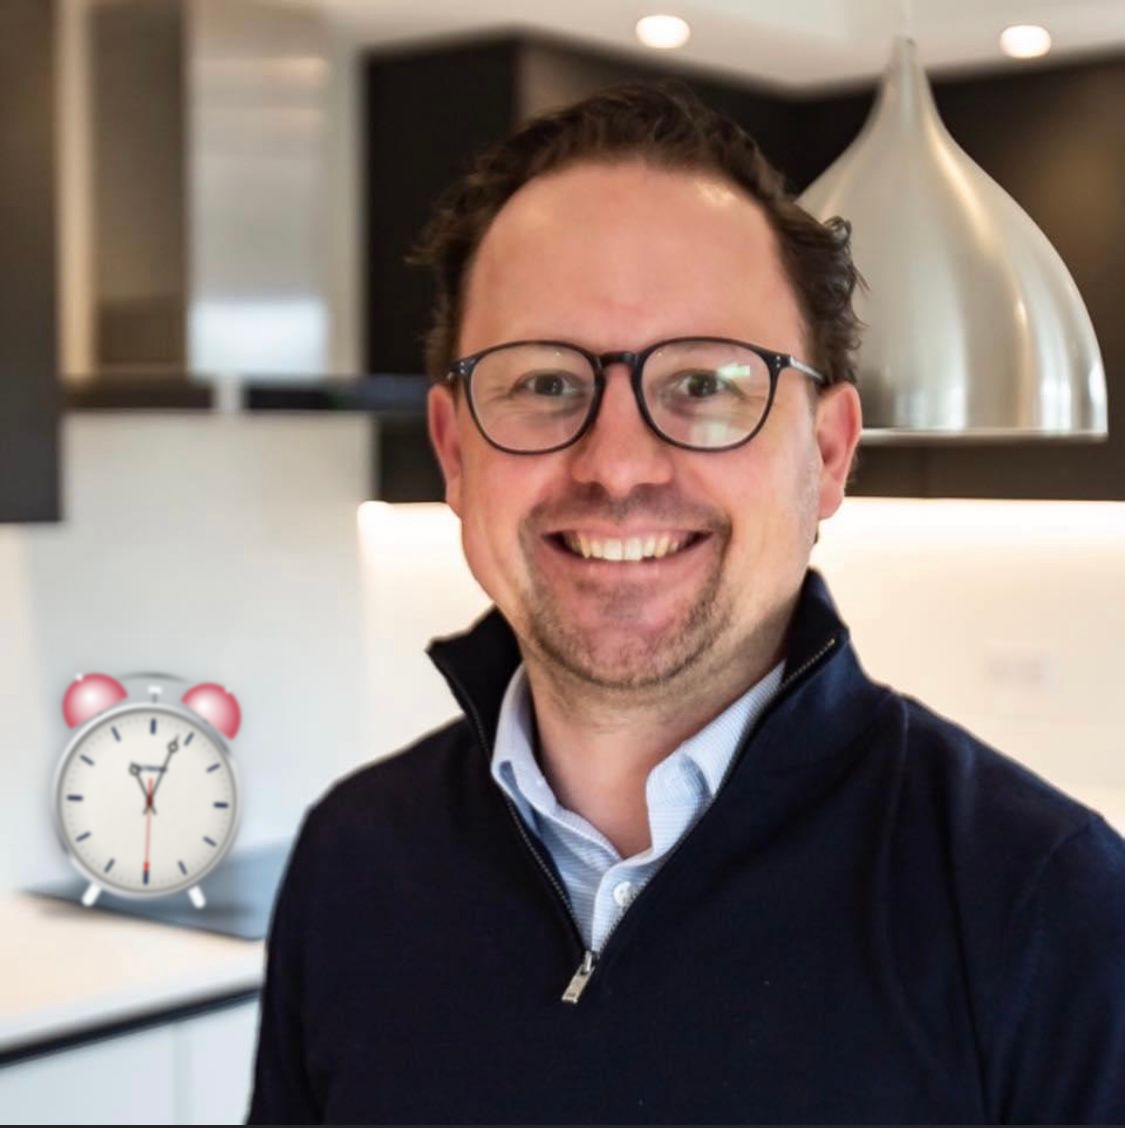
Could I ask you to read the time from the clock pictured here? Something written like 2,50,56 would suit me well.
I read 11,03,30
